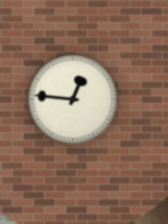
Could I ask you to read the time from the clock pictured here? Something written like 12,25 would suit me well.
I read 12,46
